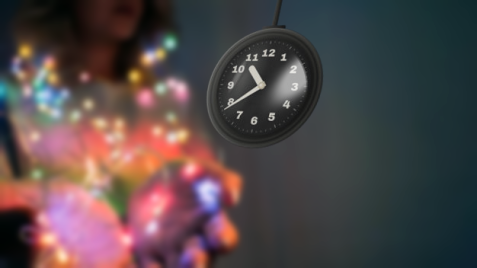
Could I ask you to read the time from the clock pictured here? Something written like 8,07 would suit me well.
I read 10,39
